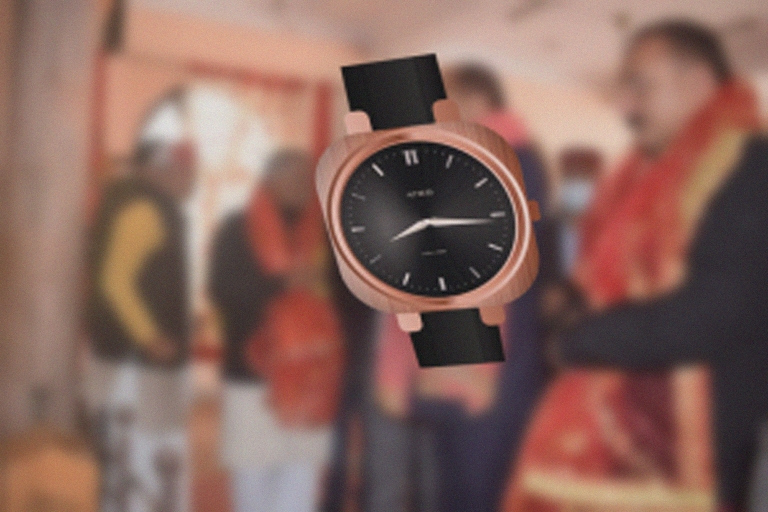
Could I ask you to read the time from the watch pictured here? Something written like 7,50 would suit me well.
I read 8,16
